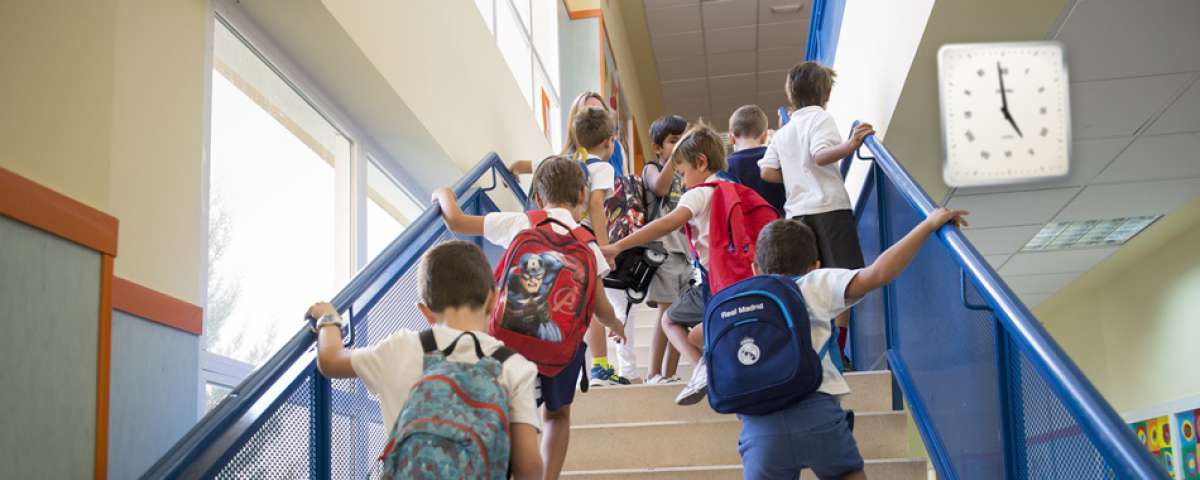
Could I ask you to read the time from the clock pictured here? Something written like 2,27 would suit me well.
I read 4,59
